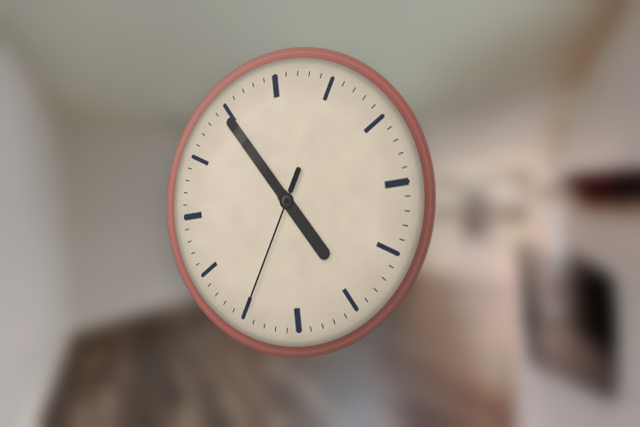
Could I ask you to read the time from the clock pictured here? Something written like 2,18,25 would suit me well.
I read 4,54,35
